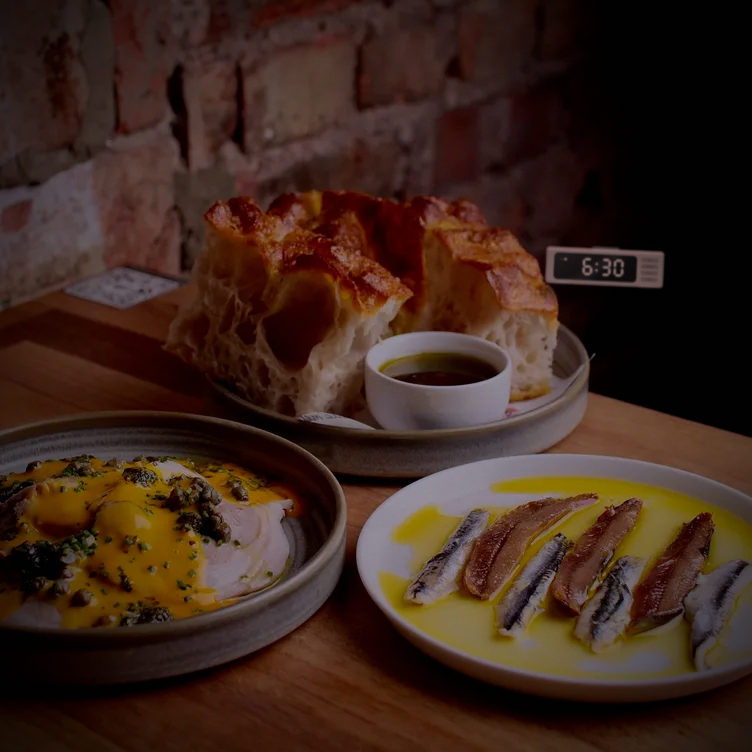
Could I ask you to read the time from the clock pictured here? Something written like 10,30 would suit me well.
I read 6,30
